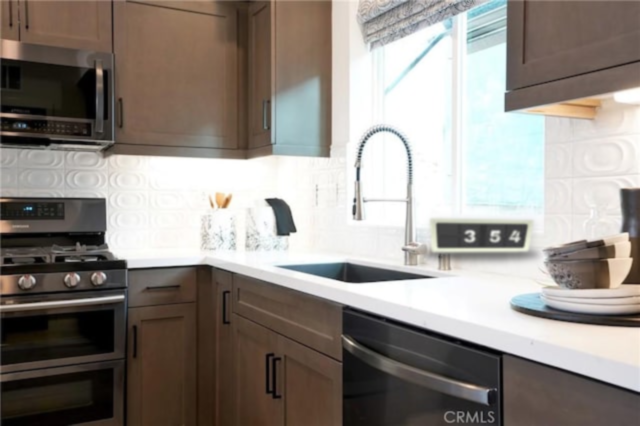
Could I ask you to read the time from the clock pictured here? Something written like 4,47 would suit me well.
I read 3,54
